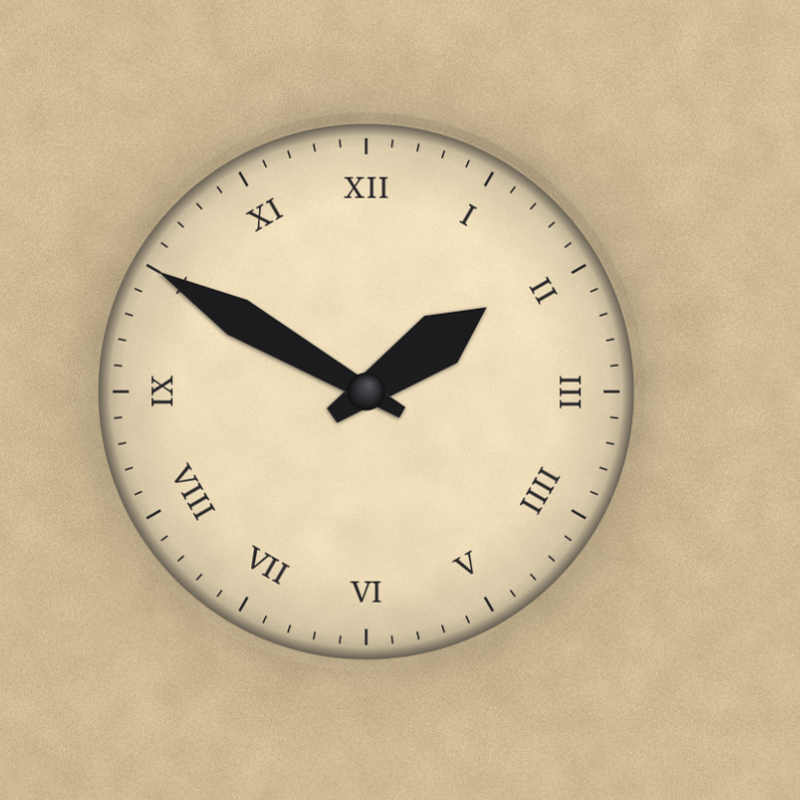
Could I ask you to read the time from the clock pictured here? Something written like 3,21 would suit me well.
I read 1,50
